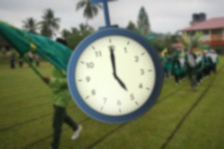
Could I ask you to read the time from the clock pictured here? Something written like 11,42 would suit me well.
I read 5,00
